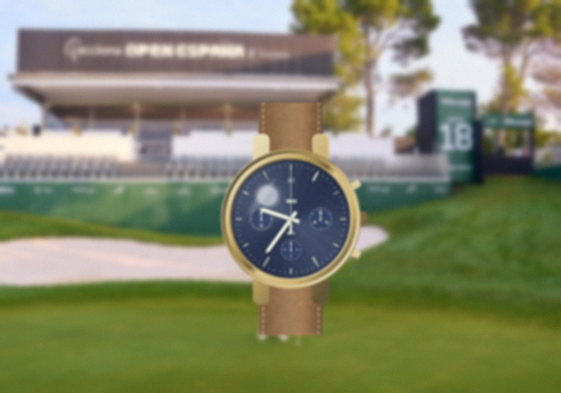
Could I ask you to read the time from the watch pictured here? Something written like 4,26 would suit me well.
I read 9,36
